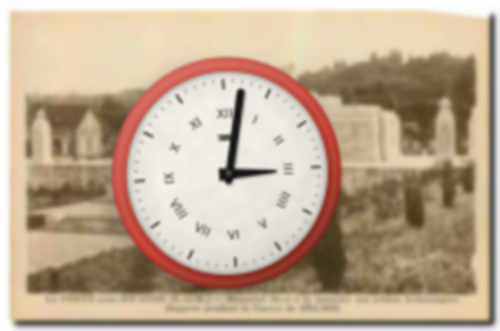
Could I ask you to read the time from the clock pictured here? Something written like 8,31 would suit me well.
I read 3,02
